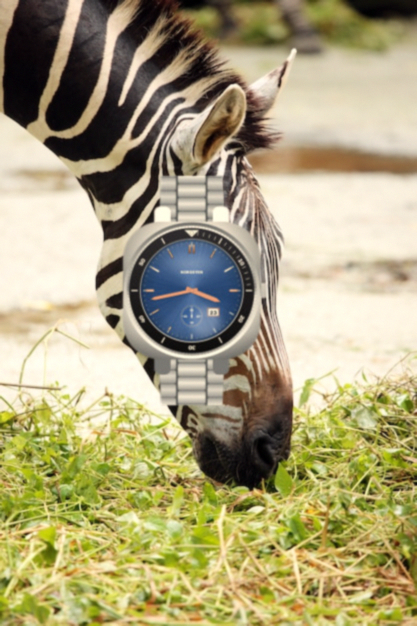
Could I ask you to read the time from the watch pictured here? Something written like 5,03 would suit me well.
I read 3,43
